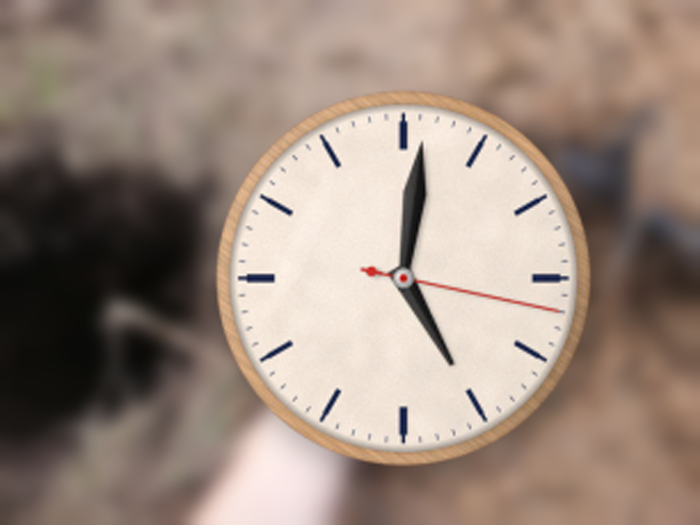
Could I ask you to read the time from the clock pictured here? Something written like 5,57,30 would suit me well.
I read 5,01,17
